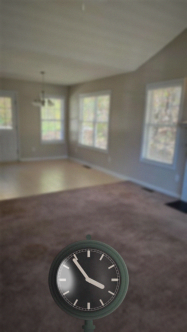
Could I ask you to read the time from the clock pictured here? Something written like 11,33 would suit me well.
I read 3,54
